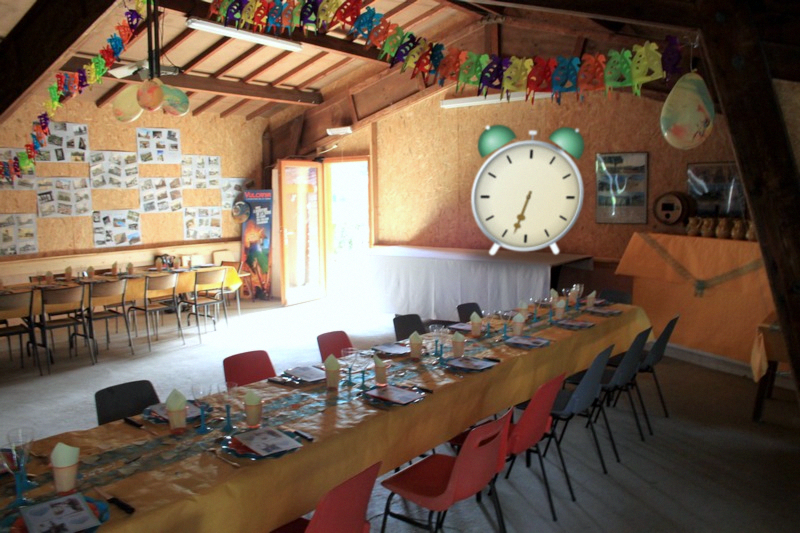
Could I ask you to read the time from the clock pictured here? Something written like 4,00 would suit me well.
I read 6,33
